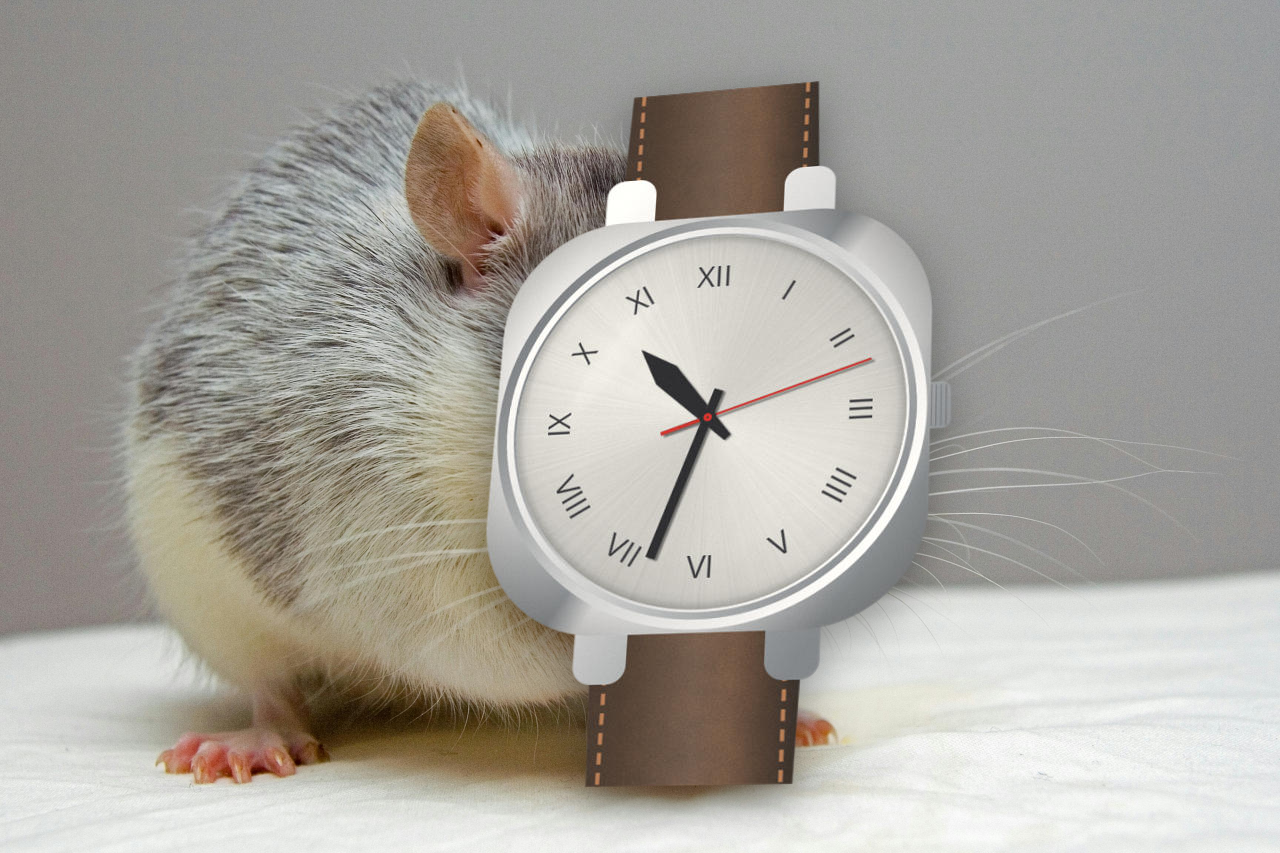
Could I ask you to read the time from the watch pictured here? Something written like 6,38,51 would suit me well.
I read 10,33,12
